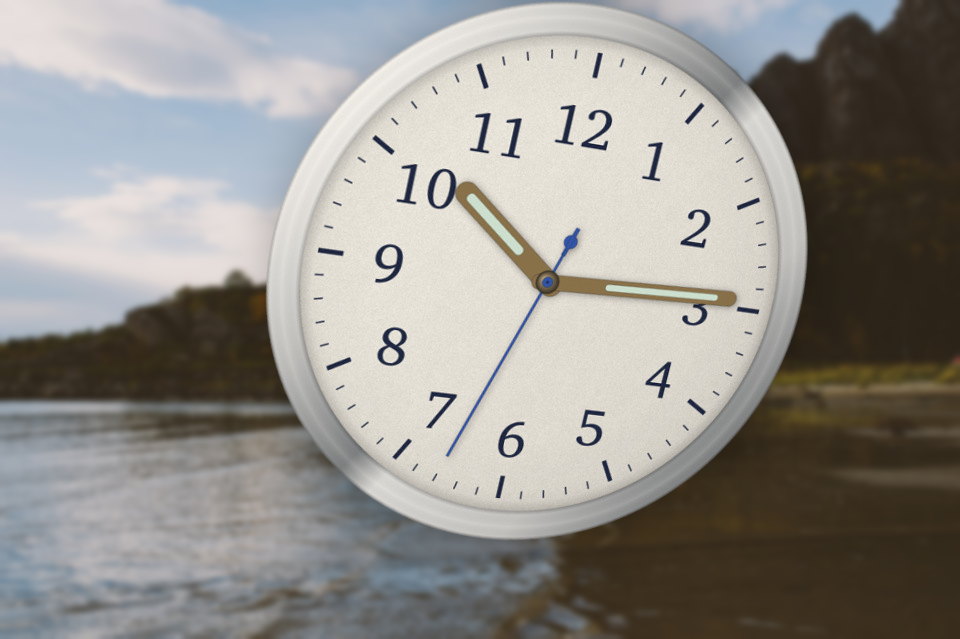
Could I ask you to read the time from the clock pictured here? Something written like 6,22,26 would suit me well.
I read 10,14,33
